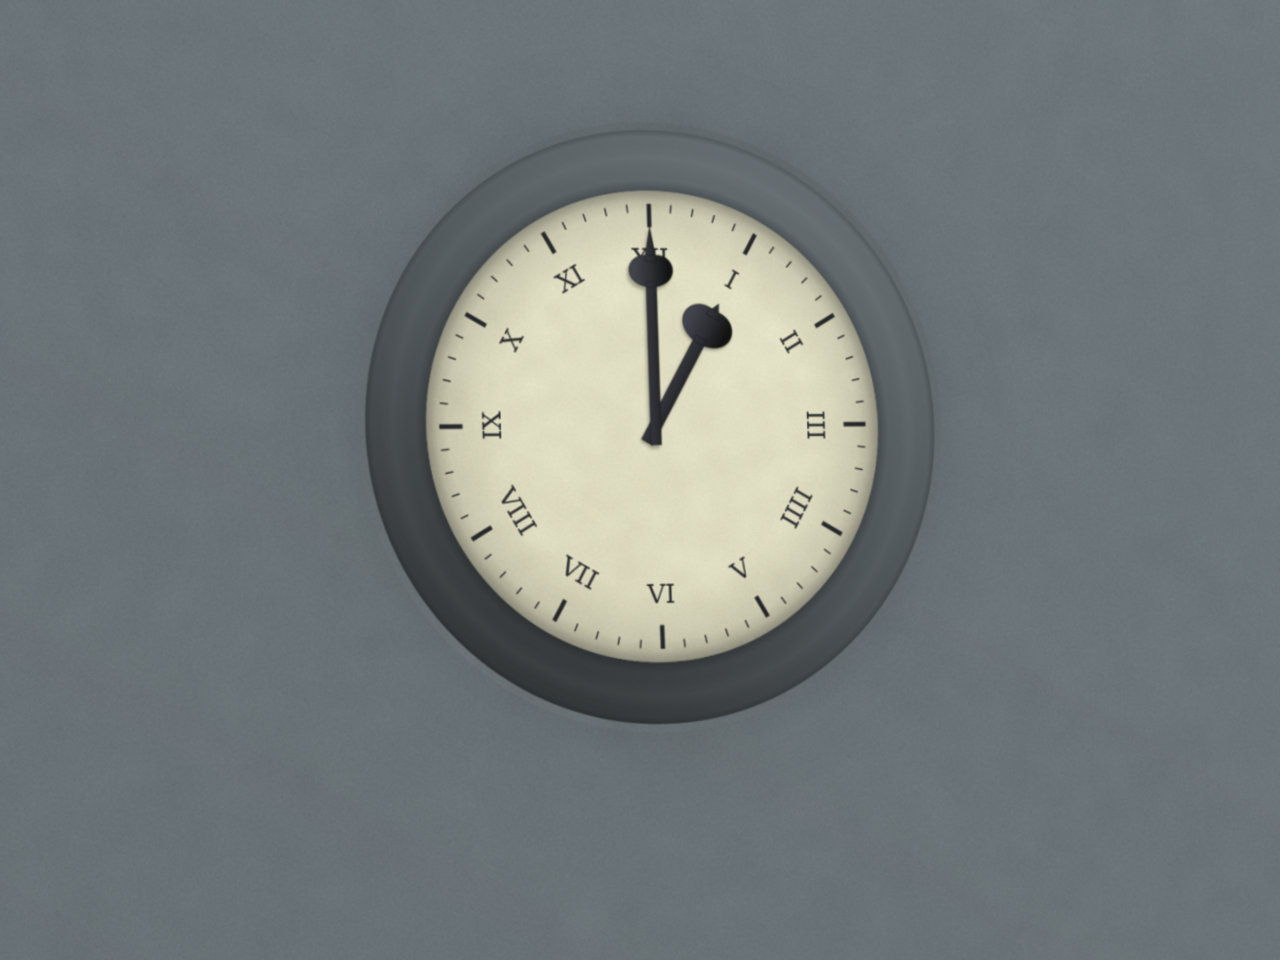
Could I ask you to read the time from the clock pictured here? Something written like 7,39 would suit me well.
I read 1,00
